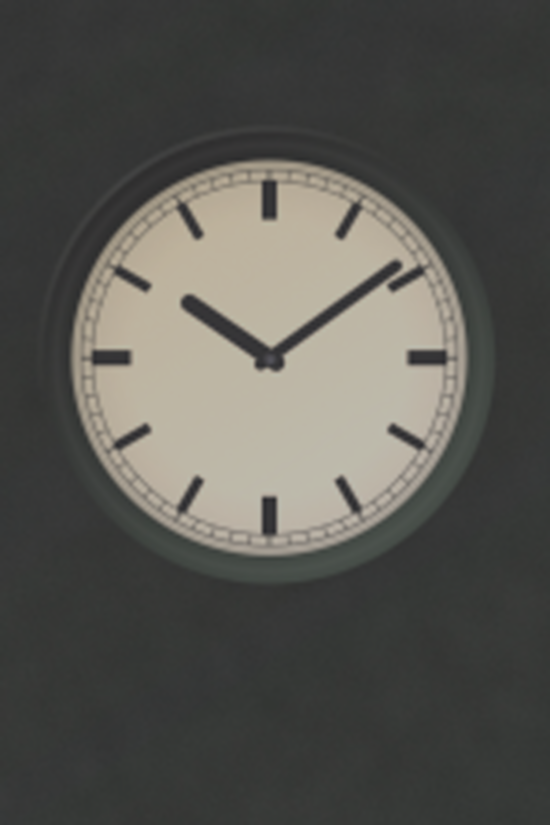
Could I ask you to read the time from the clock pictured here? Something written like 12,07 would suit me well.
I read 10,09
